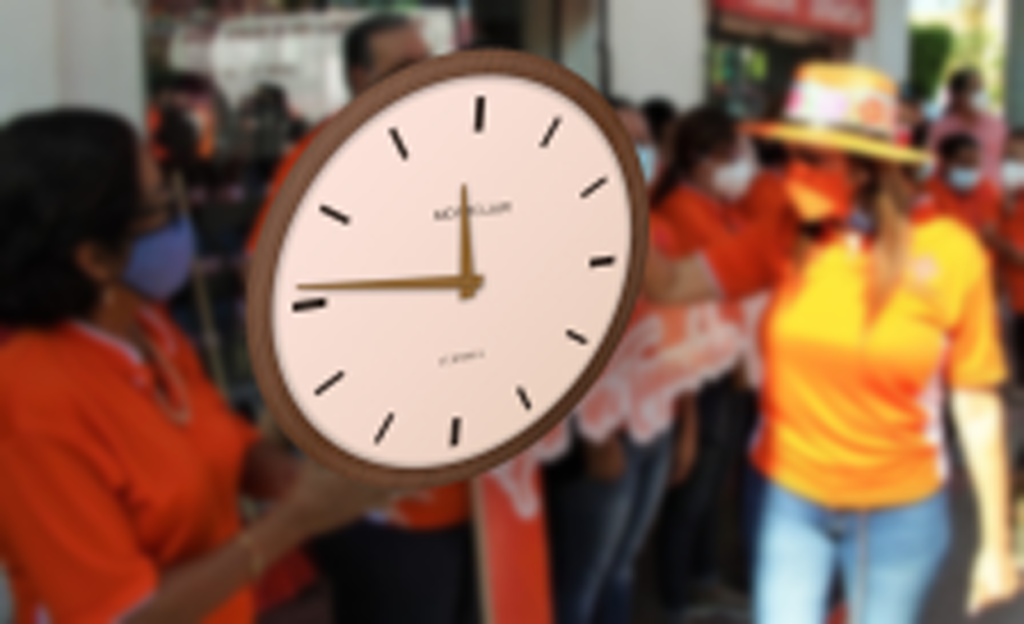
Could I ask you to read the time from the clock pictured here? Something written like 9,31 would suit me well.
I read 11,46
